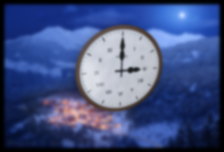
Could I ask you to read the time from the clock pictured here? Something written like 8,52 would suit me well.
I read 3,00
